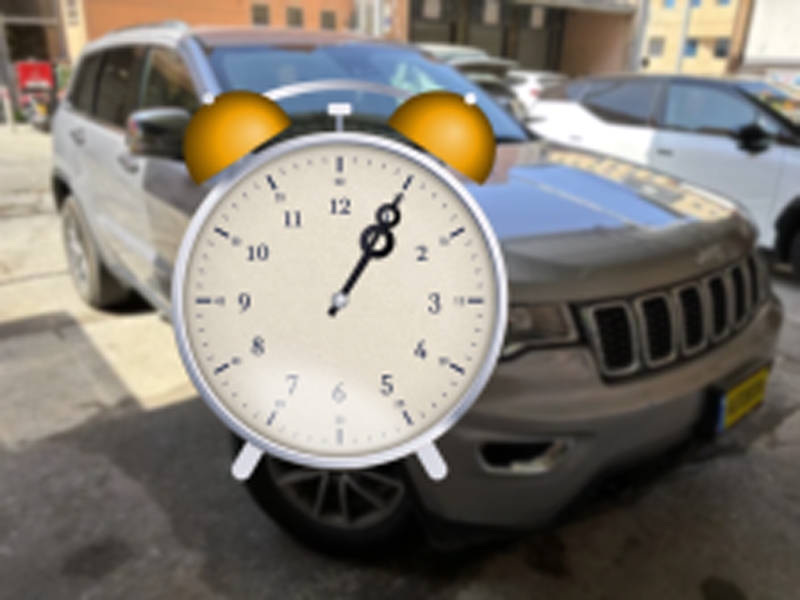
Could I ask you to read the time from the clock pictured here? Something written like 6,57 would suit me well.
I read 1,05
